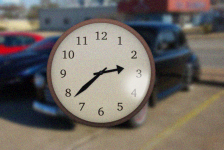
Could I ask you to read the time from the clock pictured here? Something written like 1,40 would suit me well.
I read 2,38
